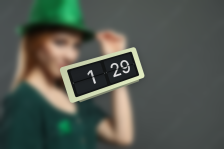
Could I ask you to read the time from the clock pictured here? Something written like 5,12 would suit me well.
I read 1,29
